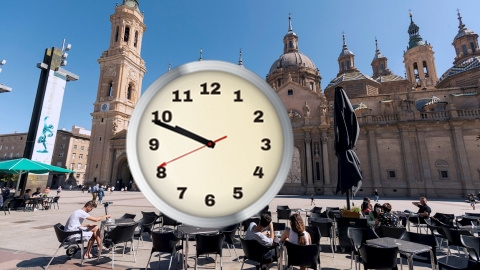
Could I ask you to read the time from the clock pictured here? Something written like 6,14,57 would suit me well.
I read 9,48,41
